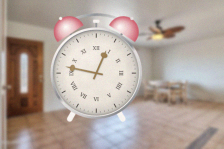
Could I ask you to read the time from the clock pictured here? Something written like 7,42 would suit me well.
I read 12,47
